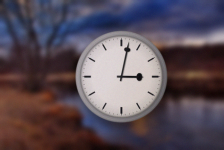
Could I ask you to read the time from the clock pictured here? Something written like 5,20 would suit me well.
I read 3,02
